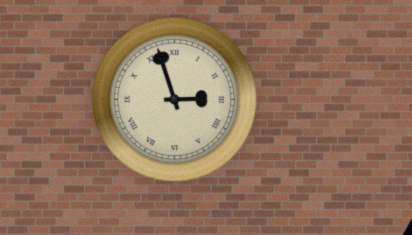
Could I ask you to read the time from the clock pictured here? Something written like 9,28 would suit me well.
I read 2,57
